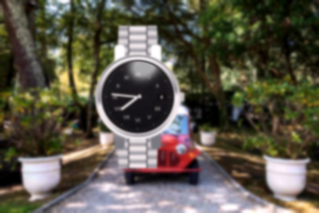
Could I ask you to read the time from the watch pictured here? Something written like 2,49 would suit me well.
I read 7,46
